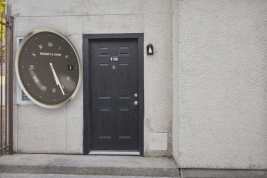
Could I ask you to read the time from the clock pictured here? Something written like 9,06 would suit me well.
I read 5,26
